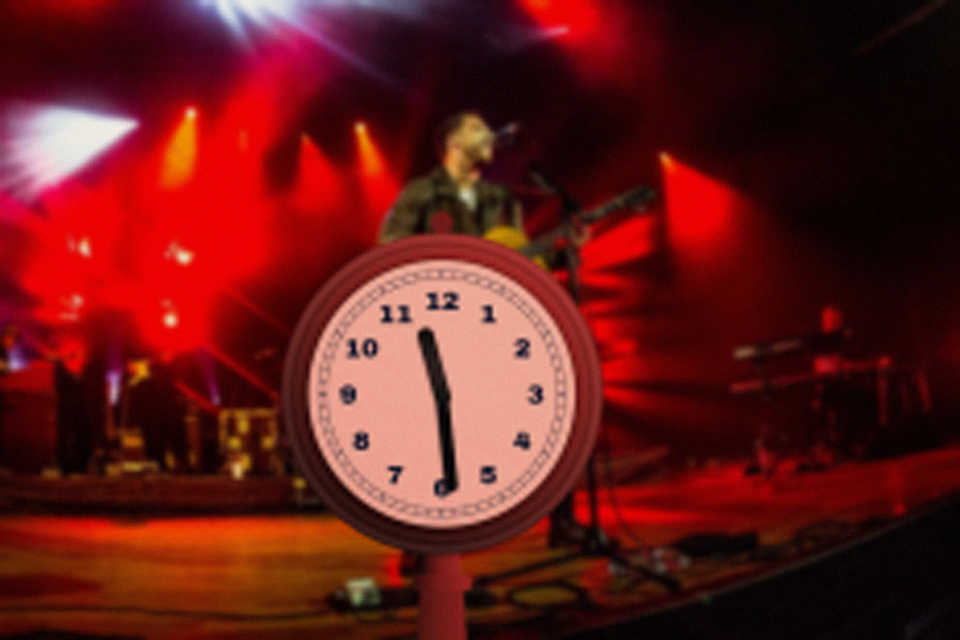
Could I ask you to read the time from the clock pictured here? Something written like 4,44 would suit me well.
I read 11,29
